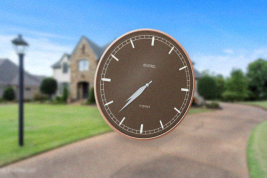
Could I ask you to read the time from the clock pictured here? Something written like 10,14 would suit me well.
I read 7,37
